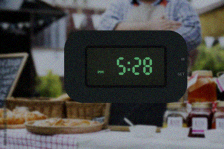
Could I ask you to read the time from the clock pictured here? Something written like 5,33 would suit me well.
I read 5,28
